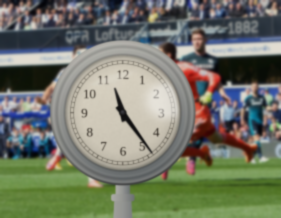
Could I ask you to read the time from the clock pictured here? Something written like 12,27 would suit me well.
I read 11,24
